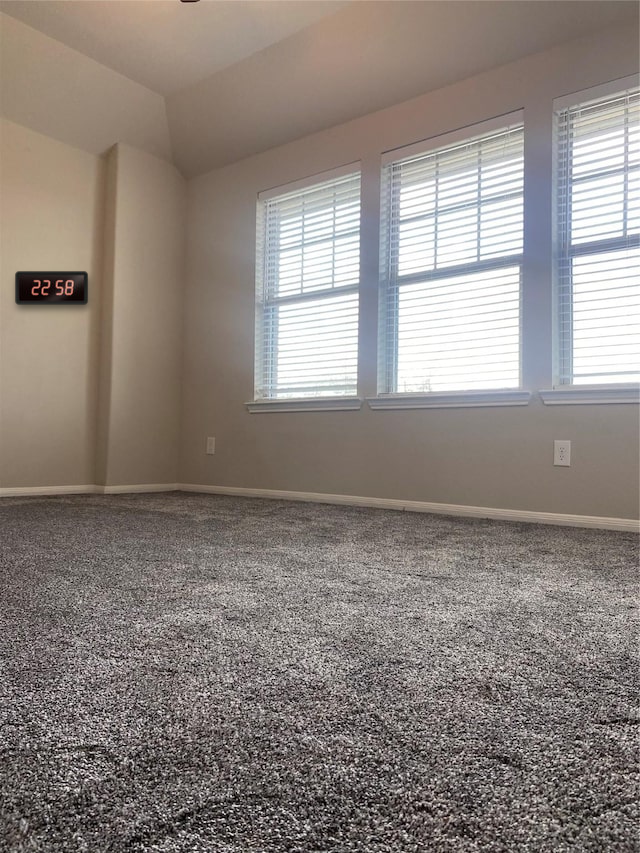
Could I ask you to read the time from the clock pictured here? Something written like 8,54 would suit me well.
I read 22,58
